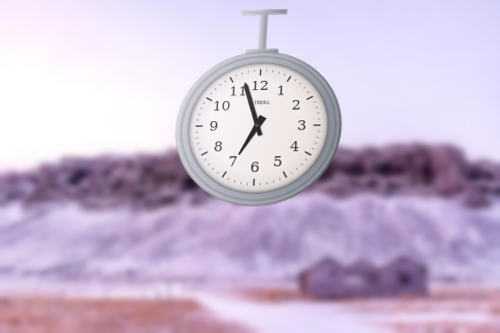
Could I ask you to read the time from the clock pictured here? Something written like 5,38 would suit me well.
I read 6,57
